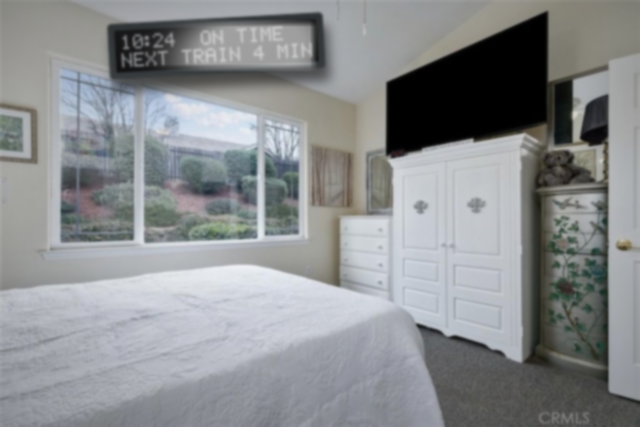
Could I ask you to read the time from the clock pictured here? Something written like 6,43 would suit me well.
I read 10,24
